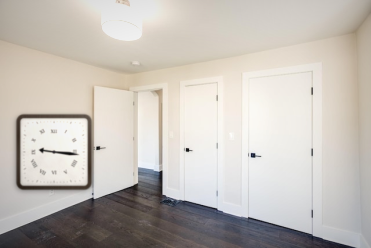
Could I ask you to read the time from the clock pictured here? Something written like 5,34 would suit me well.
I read 9,16
